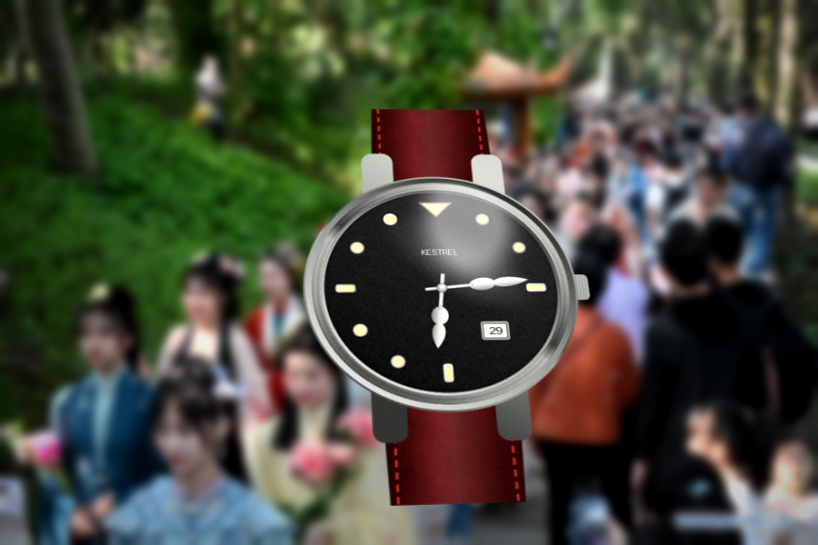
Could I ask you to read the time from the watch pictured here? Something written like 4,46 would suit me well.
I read 6,14
